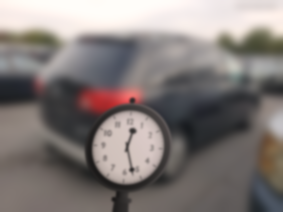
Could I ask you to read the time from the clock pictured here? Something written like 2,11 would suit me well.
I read 12,27
